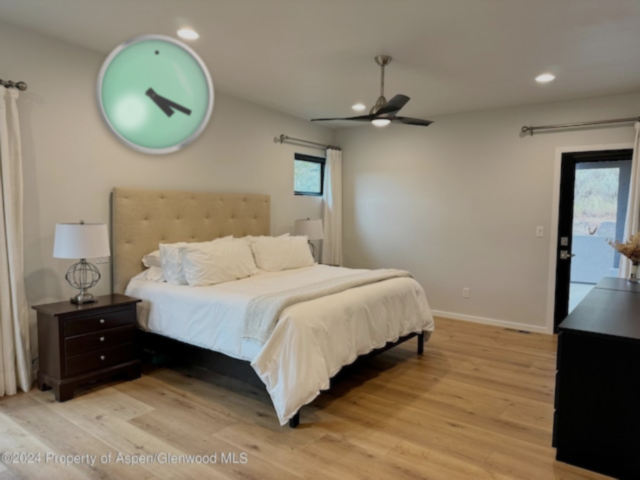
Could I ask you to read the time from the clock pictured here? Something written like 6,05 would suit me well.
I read 4,18
